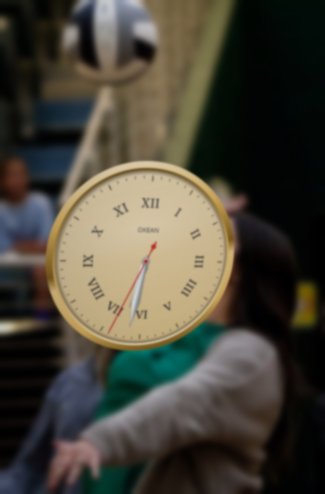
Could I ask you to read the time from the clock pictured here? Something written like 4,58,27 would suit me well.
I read 6,31,34
